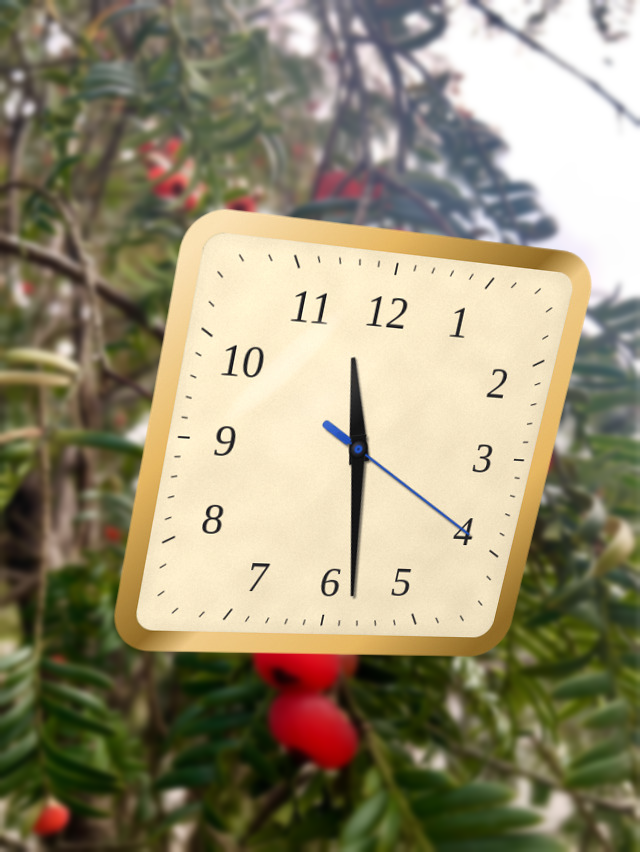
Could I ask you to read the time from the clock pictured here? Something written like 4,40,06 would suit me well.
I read 11,28,20
